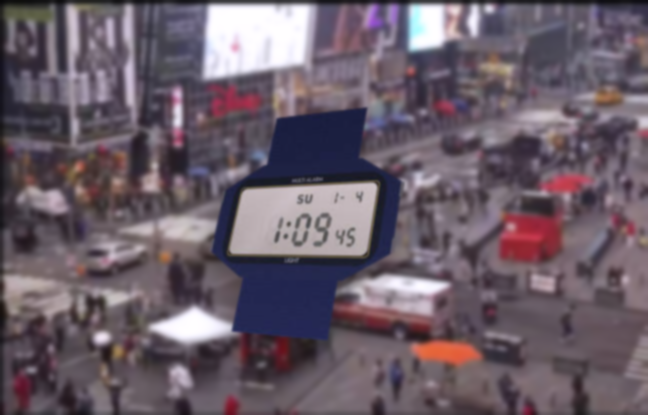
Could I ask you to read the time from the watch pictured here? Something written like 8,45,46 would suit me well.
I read 1,09,45
